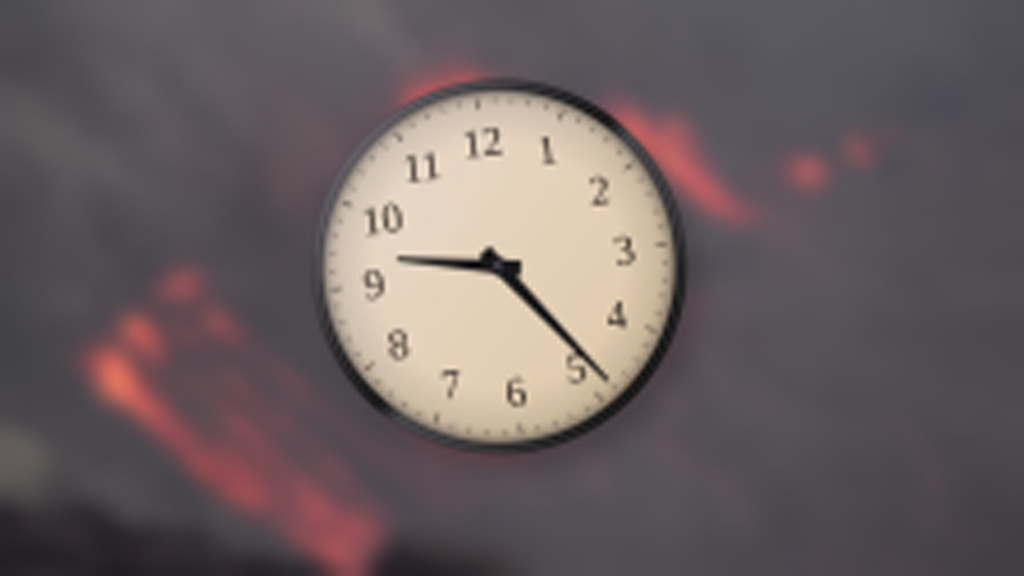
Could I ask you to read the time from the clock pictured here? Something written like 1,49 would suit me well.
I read 9,24
